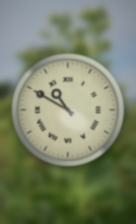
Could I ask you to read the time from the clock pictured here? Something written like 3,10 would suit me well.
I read 10,50
